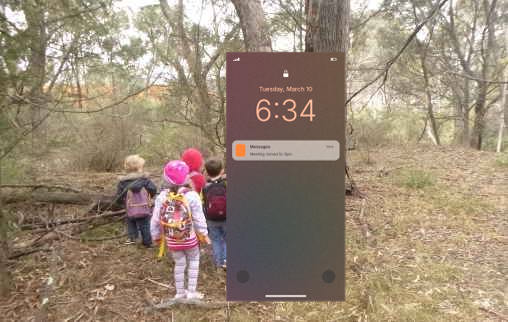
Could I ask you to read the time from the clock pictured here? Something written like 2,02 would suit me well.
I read 6,34
